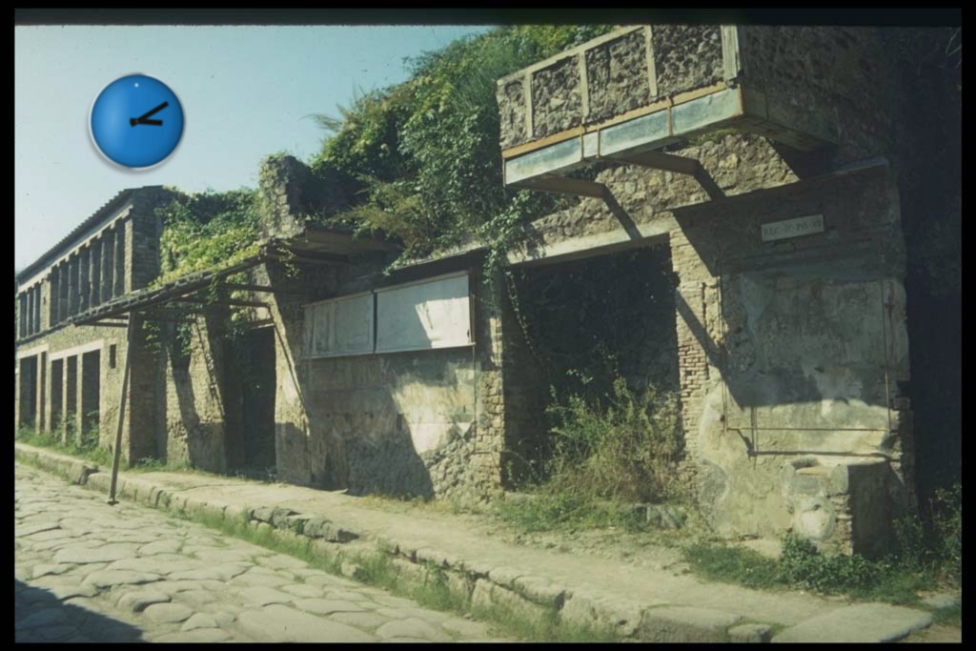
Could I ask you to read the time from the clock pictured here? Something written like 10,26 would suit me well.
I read 3,10
